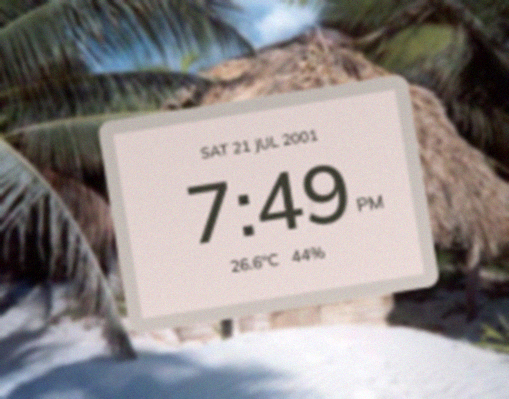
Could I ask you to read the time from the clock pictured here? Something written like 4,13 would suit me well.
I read 7,49
